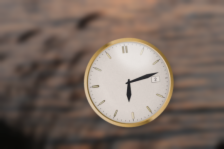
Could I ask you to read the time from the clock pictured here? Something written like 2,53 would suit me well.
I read 6,13
